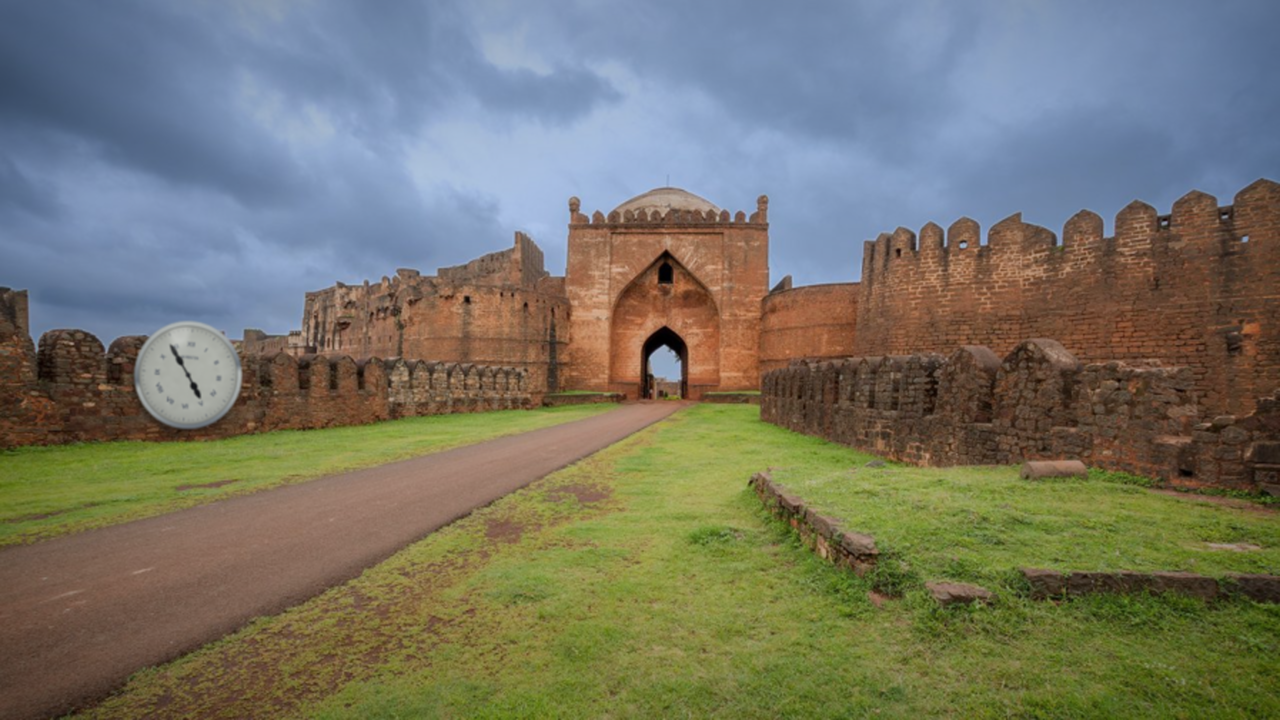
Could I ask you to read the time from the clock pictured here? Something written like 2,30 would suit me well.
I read 4,54
